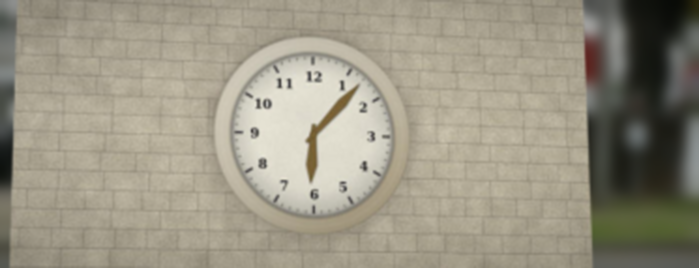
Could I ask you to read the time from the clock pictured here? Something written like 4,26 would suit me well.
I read 6,07
